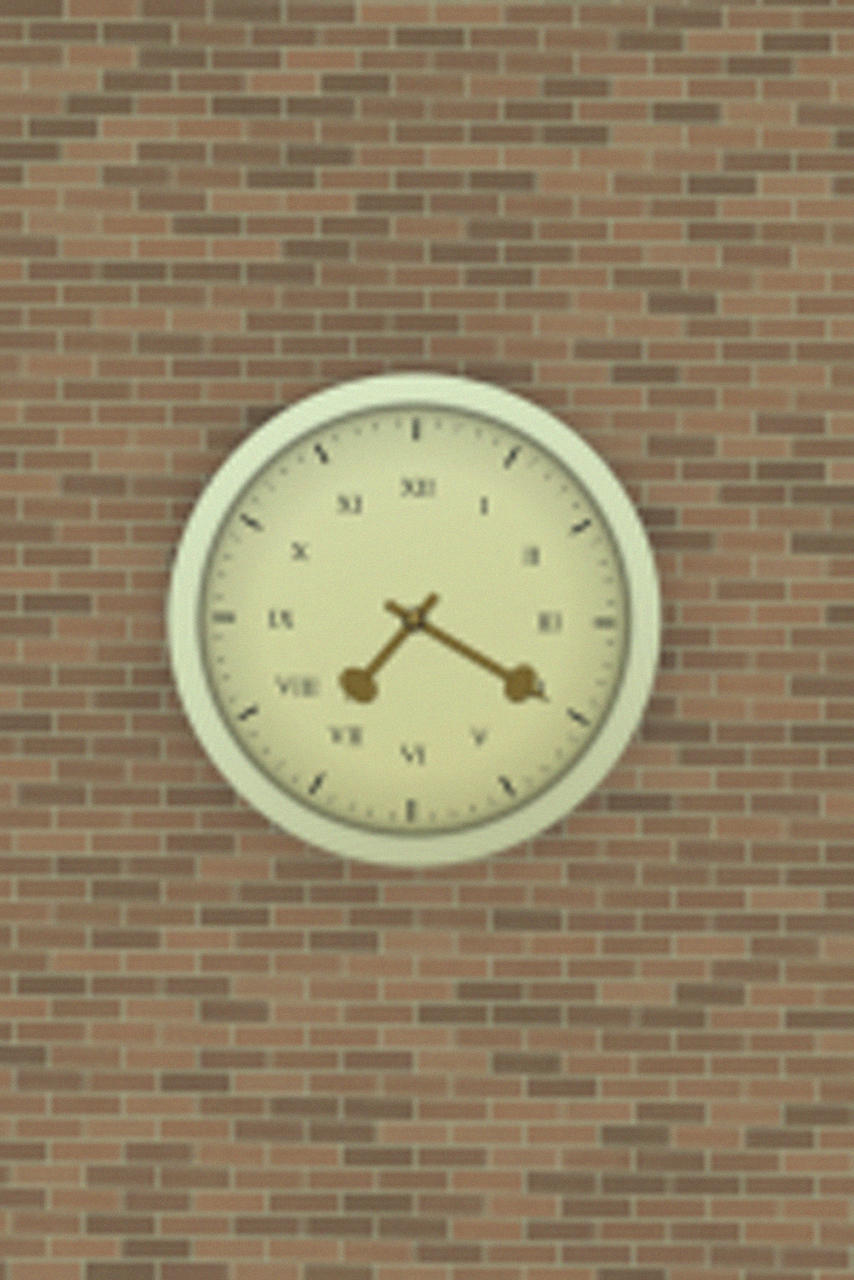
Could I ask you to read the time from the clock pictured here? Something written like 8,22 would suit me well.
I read 7,20
